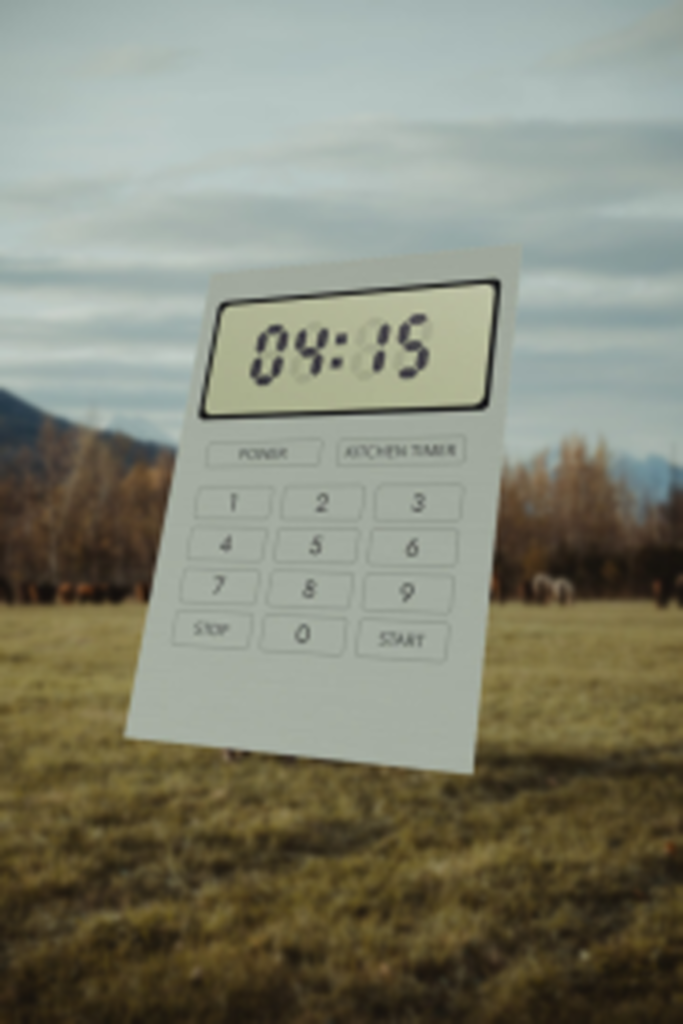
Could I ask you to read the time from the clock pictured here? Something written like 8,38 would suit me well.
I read 4,15
